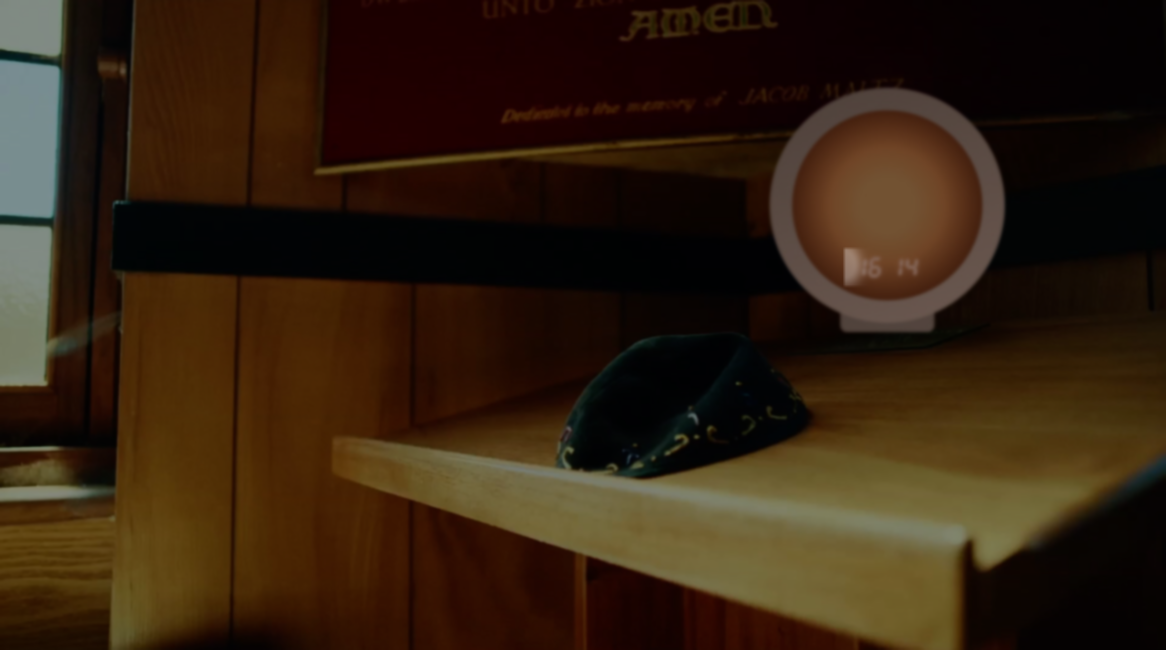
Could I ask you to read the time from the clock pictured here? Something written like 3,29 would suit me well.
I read 16,14
